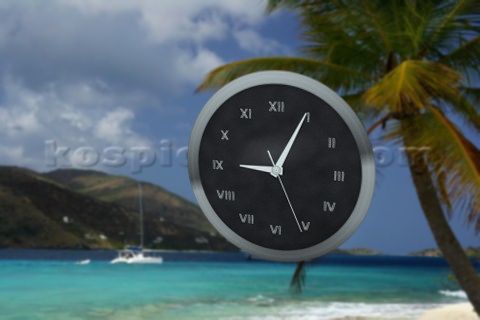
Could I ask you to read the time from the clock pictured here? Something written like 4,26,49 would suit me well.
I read 9,04,26
